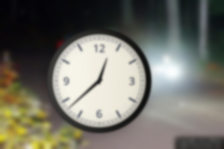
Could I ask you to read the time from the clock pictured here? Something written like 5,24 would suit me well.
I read 12,38
